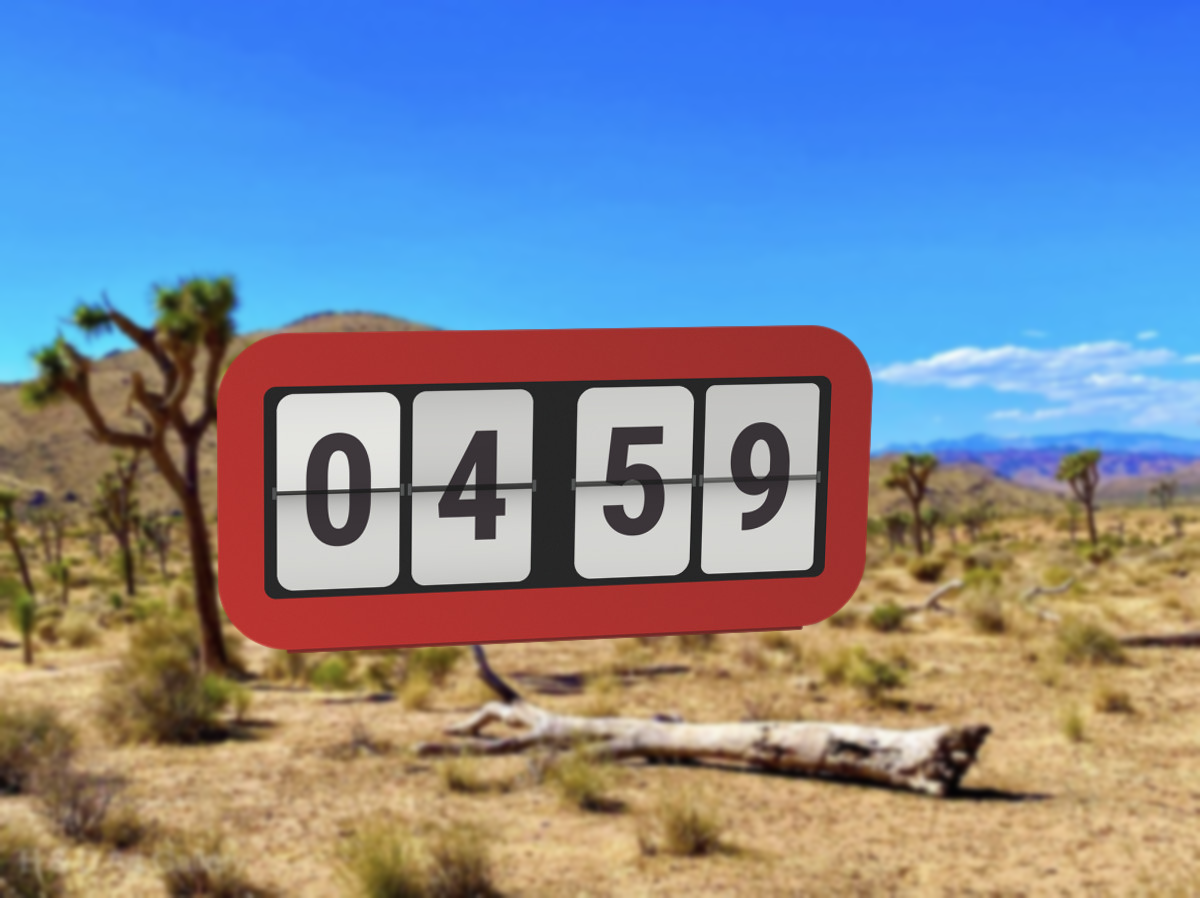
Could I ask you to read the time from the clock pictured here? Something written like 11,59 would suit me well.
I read 4,59
